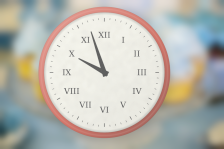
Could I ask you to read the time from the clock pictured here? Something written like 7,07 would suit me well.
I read 9,57
